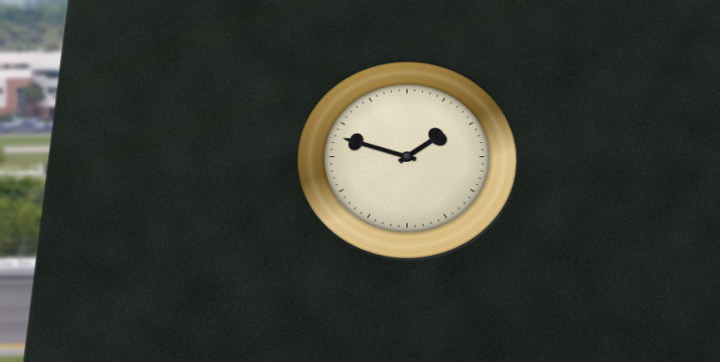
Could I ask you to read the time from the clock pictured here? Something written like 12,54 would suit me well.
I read 1,48
